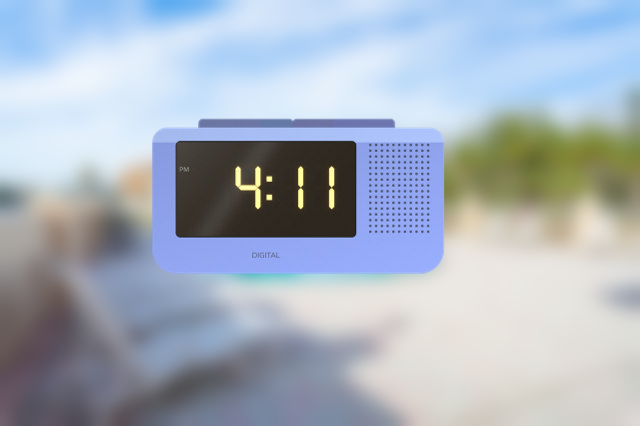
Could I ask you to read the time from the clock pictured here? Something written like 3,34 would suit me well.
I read 4,11
